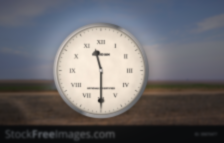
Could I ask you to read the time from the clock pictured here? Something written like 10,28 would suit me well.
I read 11,30
